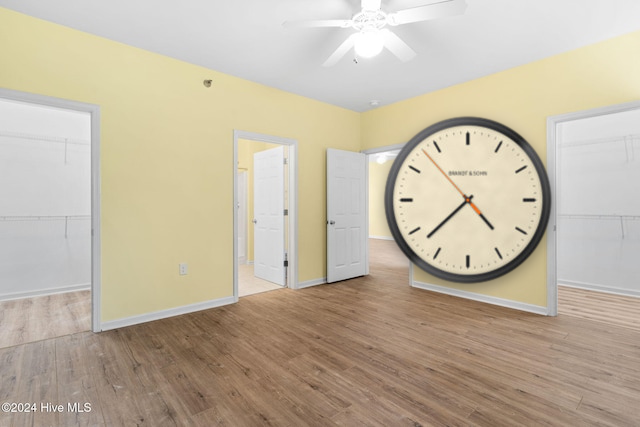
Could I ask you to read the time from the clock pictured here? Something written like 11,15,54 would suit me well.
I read 4,37,53
